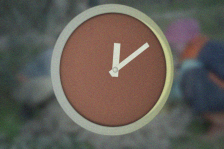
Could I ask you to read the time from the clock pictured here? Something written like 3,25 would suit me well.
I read 12,09
